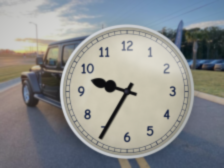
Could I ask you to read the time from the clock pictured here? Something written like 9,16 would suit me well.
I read 9,35
